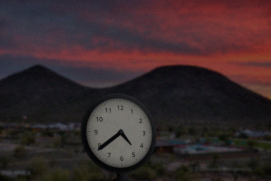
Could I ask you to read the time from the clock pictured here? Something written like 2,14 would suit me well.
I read 4,39
